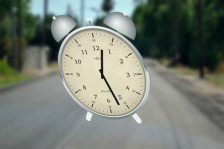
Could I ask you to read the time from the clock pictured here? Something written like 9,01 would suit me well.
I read 12,27
